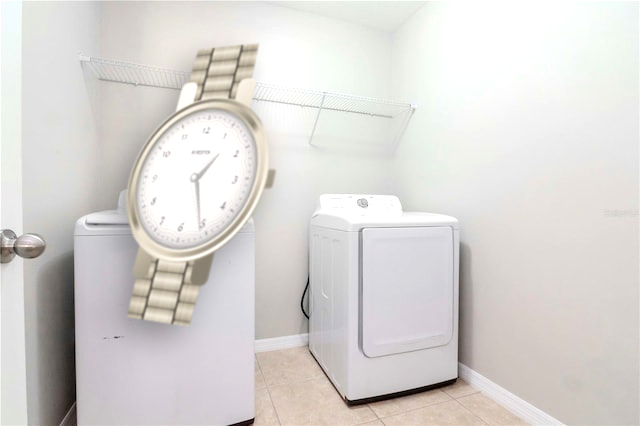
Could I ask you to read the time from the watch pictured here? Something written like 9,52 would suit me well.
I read 1,26
